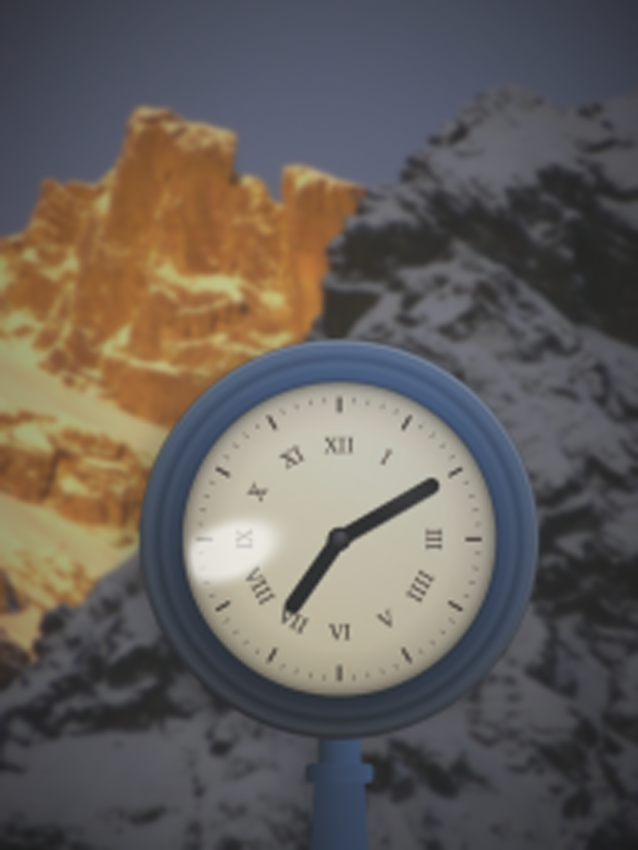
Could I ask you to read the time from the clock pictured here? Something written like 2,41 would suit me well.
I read 7,10
